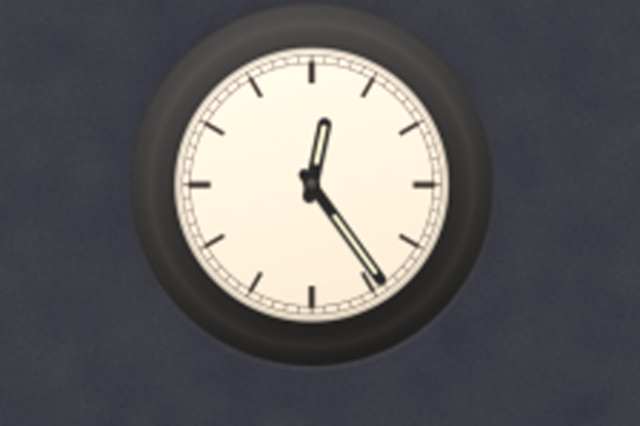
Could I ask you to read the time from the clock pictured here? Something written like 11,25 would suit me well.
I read 12,24
